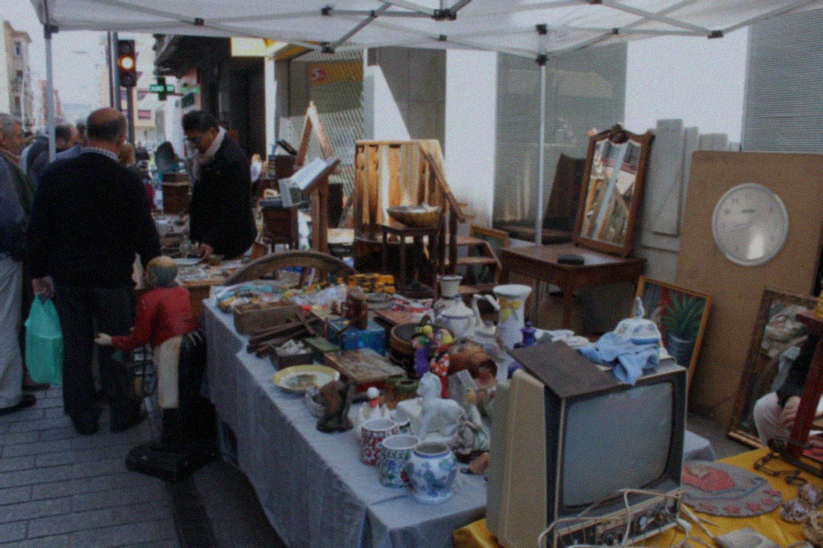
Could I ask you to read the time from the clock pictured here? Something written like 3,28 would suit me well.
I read 8,43
